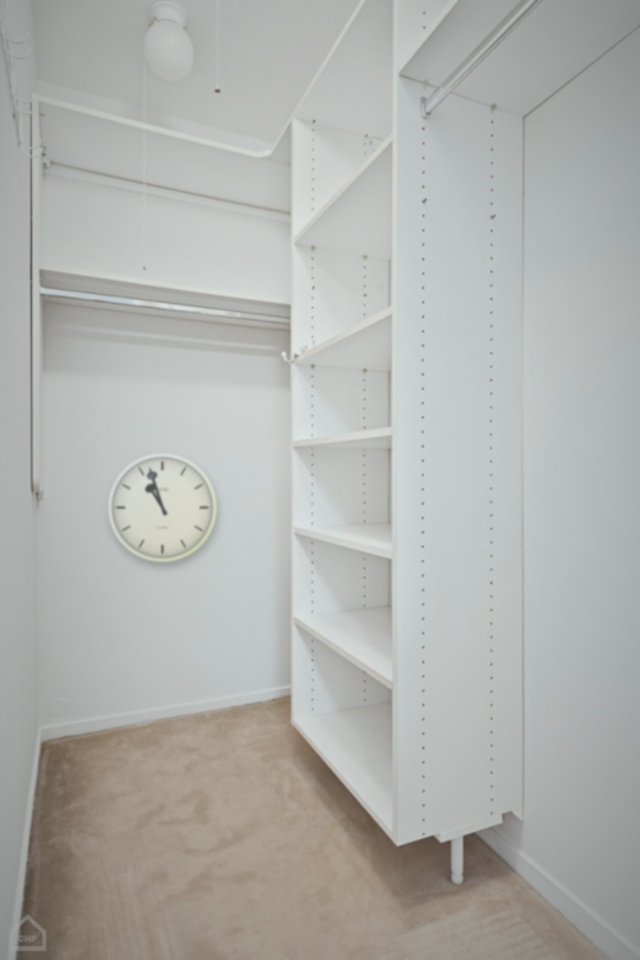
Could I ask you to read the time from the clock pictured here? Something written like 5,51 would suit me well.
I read 10,57
